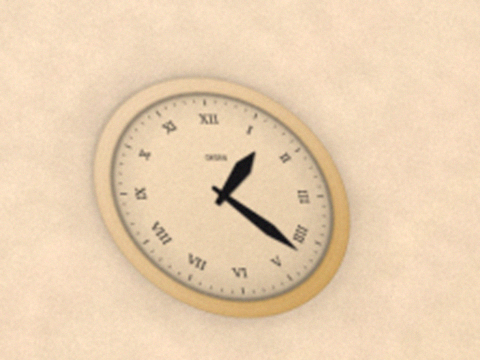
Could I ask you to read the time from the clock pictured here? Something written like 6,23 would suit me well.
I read 1,22
